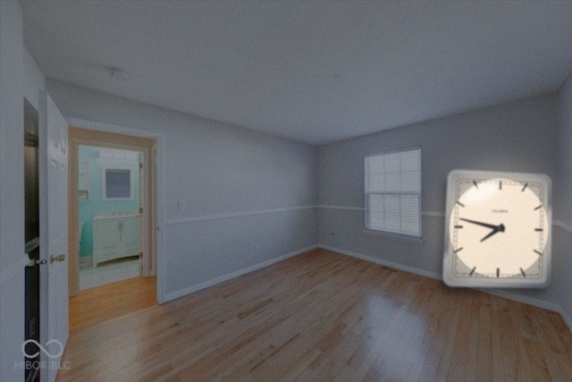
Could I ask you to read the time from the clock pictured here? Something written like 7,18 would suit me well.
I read 7,47
